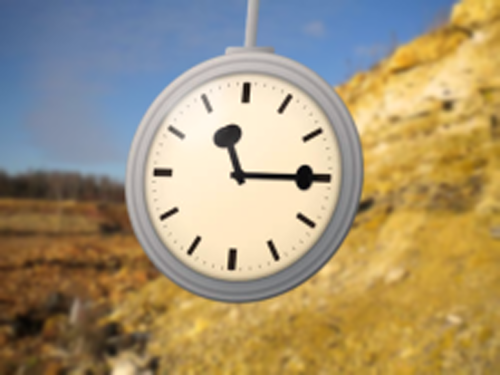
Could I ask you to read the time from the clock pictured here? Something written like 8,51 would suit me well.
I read 11,15
